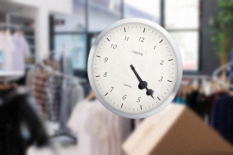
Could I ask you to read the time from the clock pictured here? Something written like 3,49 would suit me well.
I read 4,21
